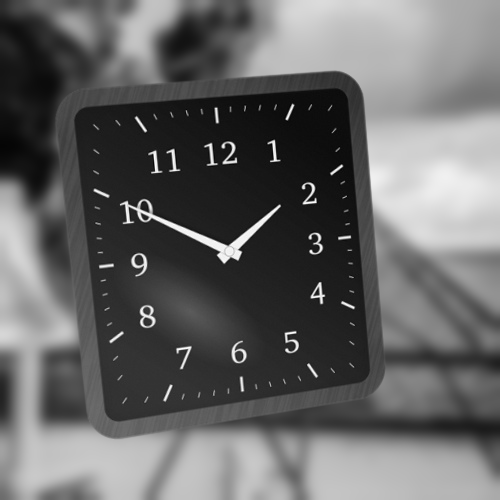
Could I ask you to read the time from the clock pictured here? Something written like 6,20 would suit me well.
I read 1,50
